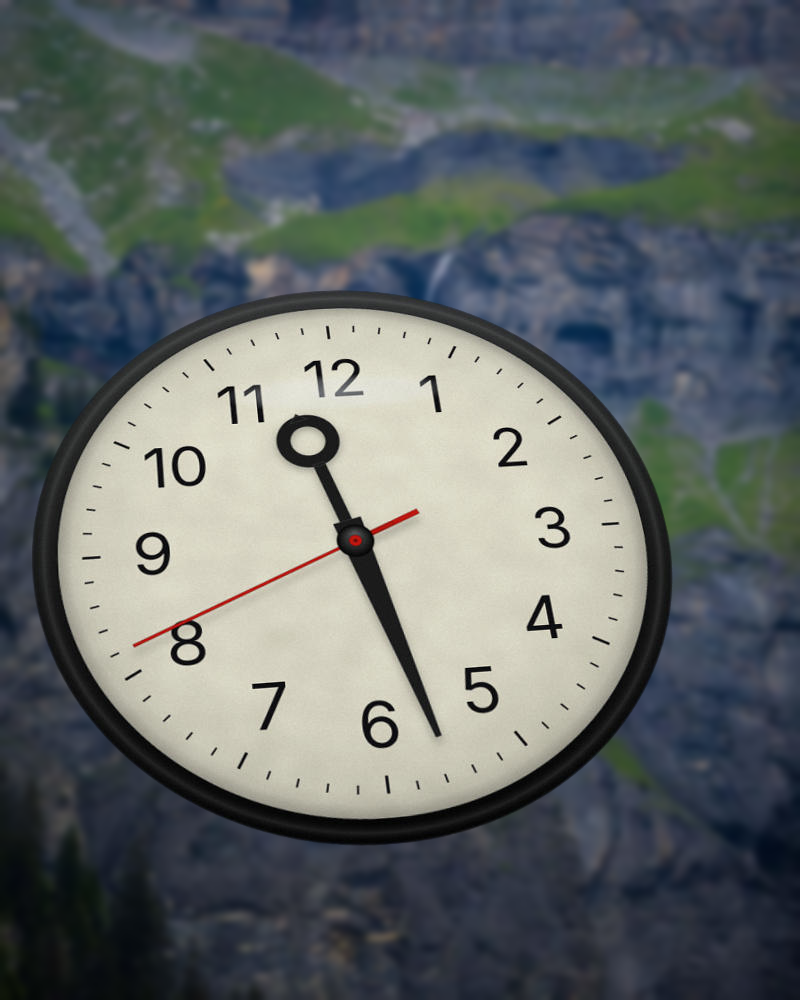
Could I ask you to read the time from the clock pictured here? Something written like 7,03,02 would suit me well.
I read 11,27,41
